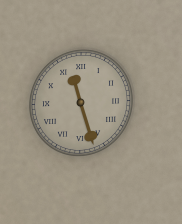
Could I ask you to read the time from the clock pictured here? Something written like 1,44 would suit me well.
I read 11,27
